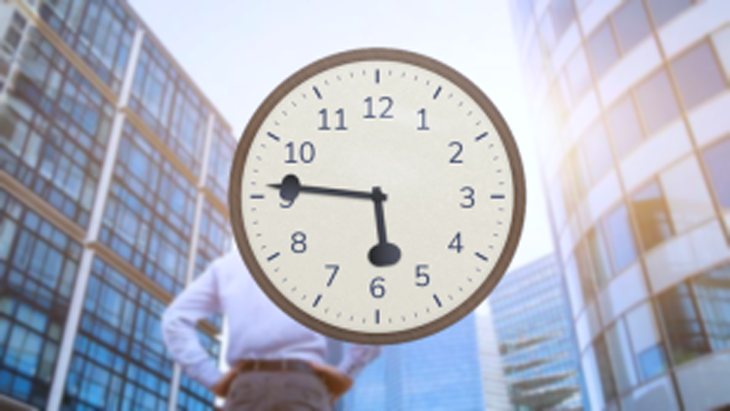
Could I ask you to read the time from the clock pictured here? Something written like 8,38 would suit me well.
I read 5,46
